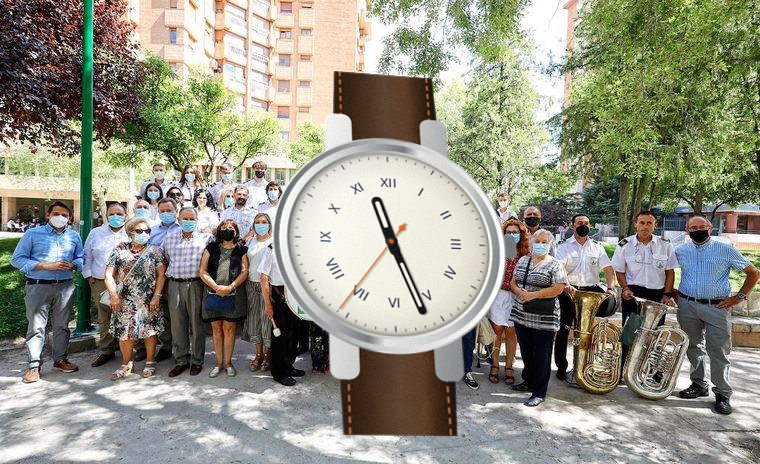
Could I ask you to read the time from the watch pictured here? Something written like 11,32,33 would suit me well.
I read 11,26,36
